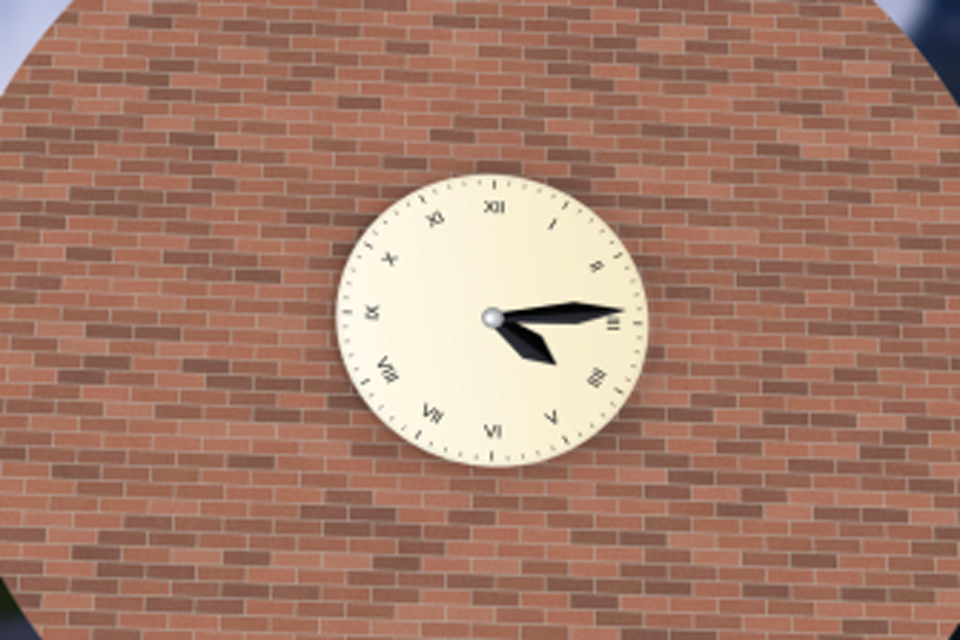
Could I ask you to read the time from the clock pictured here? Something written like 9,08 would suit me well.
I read 4,14
